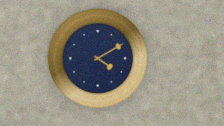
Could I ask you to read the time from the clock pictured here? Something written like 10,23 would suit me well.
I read 4,10
